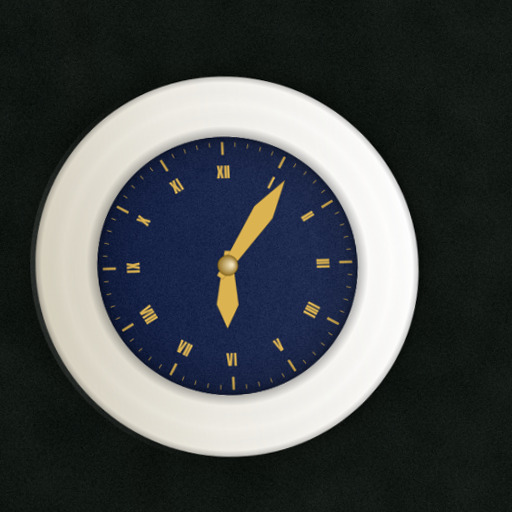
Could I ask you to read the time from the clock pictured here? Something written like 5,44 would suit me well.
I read 6,06
